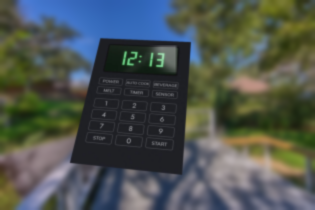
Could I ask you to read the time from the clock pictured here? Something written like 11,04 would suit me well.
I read 12,13
